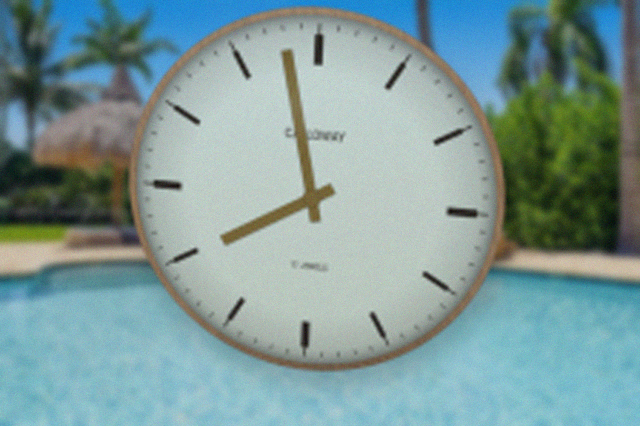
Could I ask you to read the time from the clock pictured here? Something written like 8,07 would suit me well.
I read 7,58
